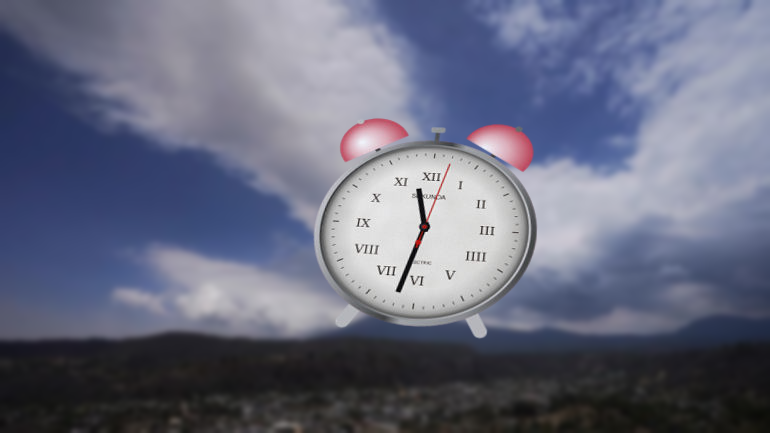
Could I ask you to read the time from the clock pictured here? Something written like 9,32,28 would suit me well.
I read 11,32,02
